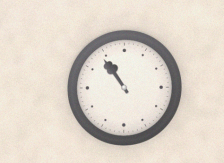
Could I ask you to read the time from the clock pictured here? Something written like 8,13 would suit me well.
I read 10,54
